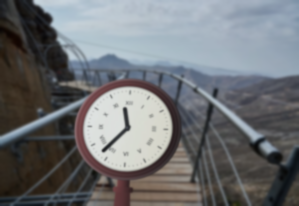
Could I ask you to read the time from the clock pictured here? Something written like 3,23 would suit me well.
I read 11,37
